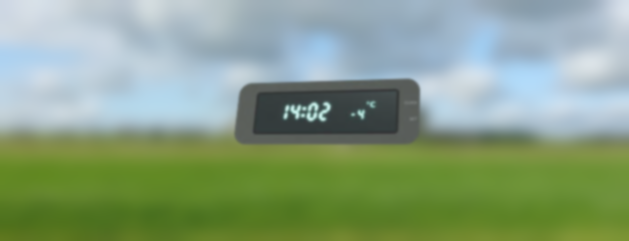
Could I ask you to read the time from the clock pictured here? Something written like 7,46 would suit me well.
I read 14,02
